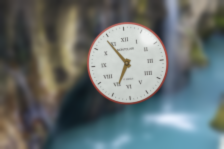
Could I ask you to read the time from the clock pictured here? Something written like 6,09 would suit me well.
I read 6,54
